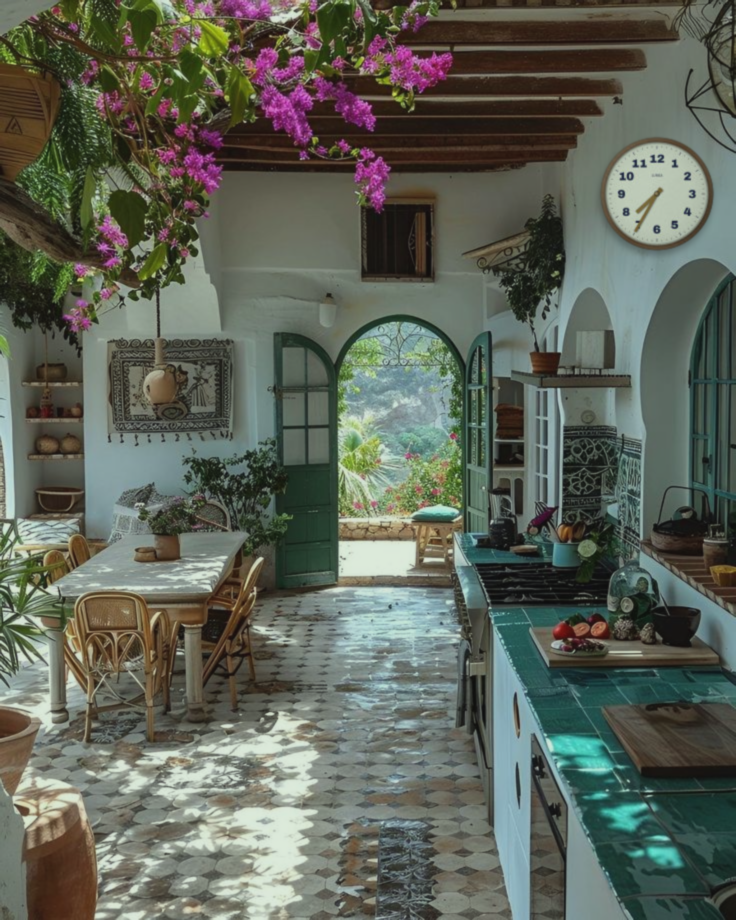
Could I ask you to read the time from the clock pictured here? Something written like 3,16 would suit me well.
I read 7,35
